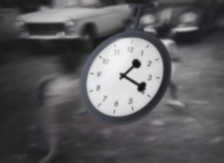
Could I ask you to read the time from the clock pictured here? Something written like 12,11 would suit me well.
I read 1,19
